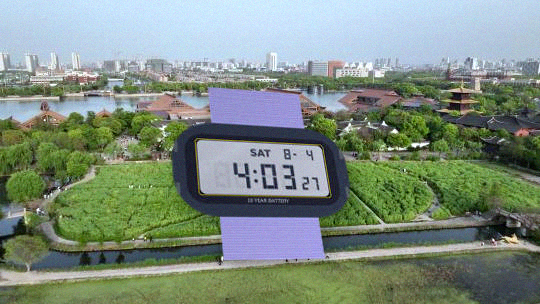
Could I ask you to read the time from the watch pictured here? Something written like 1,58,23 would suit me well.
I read 4,03,27
